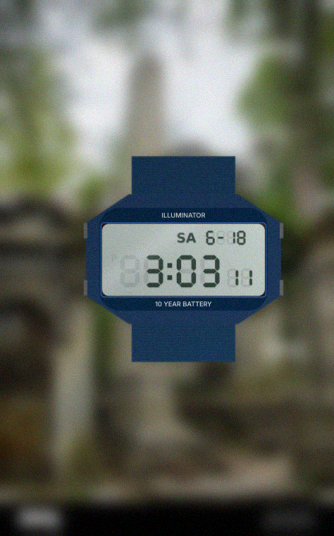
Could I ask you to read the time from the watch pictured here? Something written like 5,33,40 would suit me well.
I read 3,03,11
